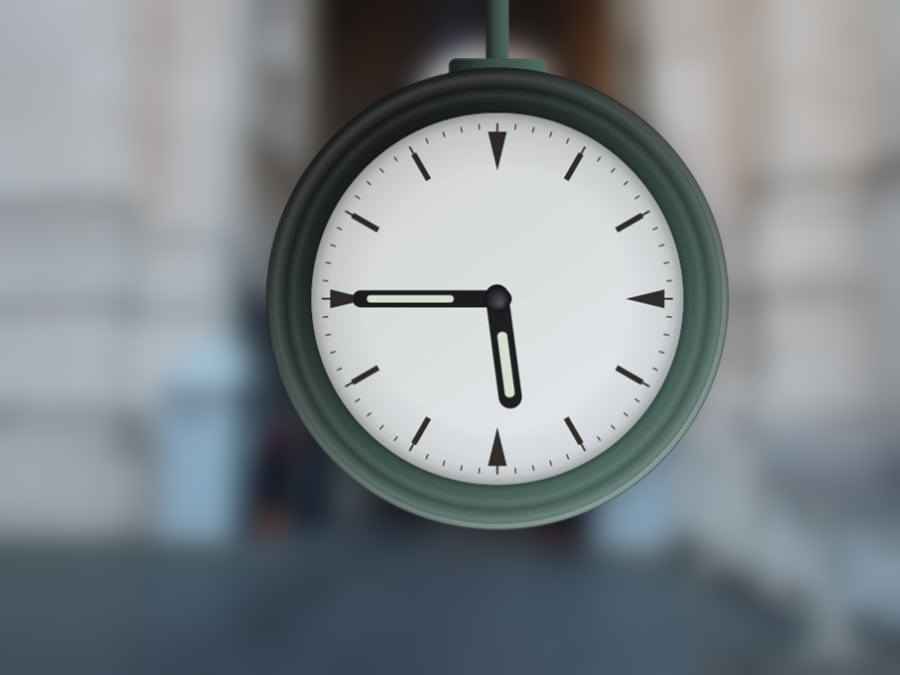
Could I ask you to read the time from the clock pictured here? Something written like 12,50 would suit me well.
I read 5,45
